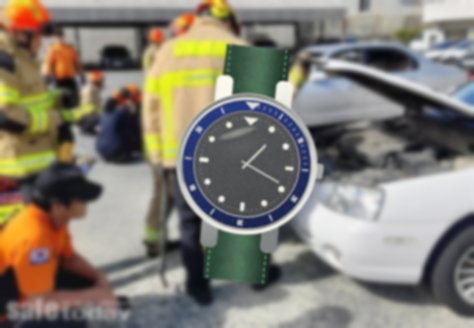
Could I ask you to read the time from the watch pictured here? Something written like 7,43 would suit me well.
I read 1,19
